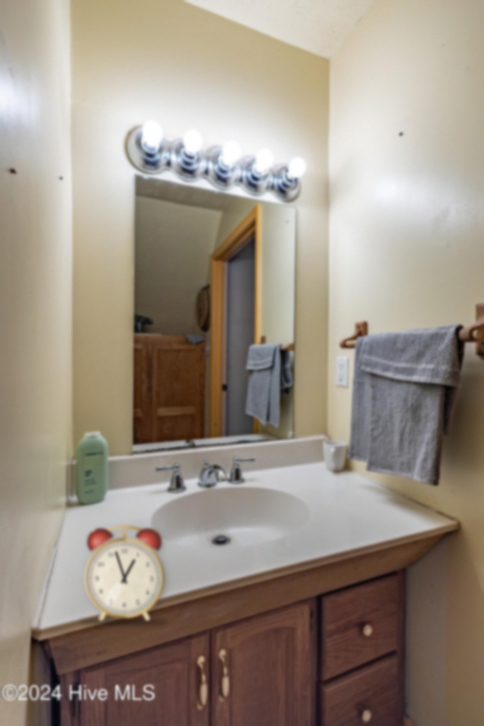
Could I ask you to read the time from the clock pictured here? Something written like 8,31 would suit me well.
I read 12,57
